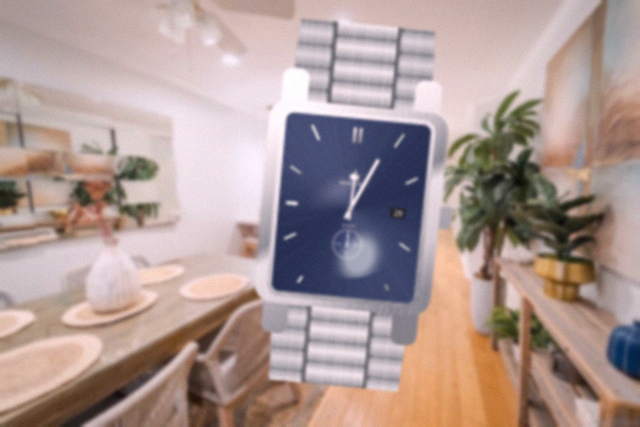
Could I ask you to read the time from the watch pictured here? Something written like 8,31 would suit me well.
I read 12,04
